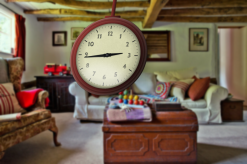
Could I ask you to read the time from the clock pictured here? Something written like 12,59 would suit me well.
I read 2,44
